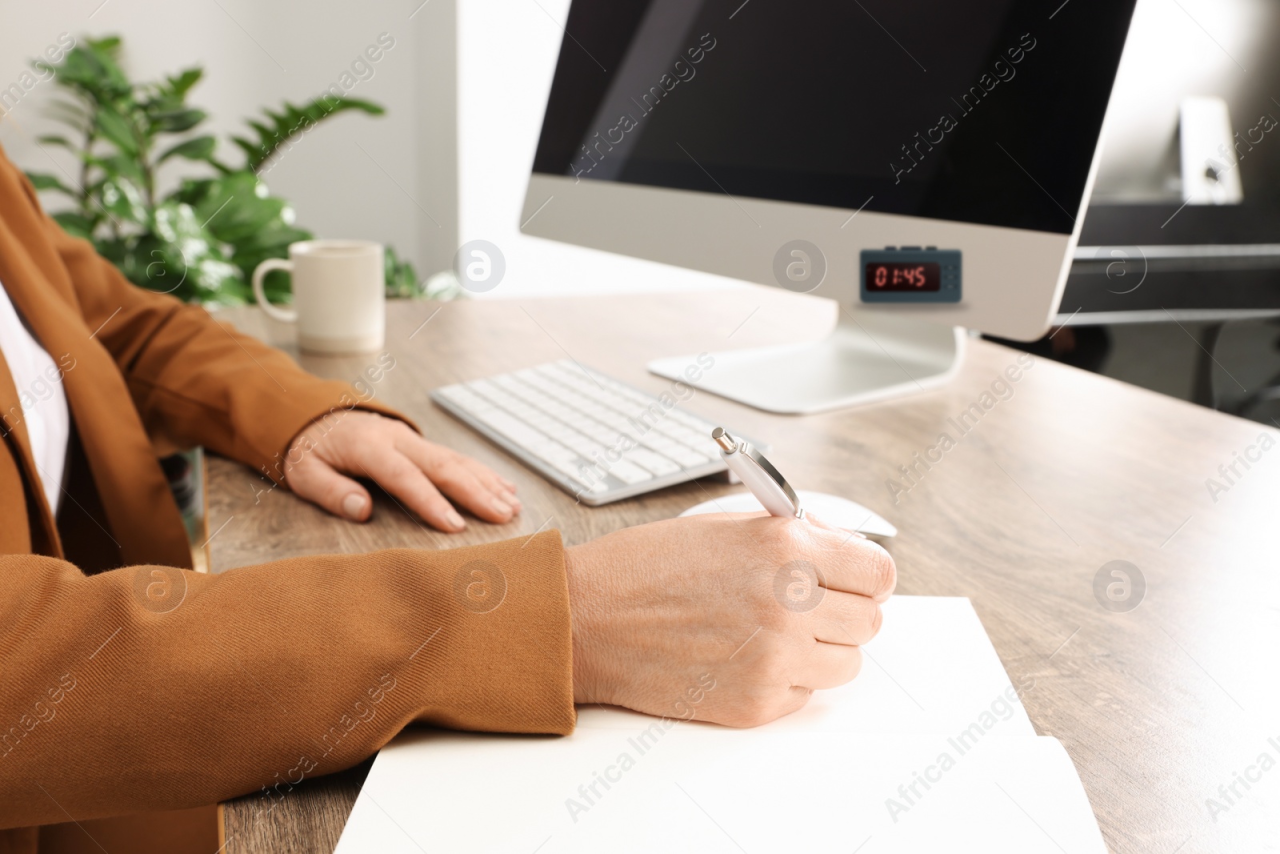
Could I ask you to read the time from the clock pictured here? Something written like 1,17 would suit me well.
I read 1,45
